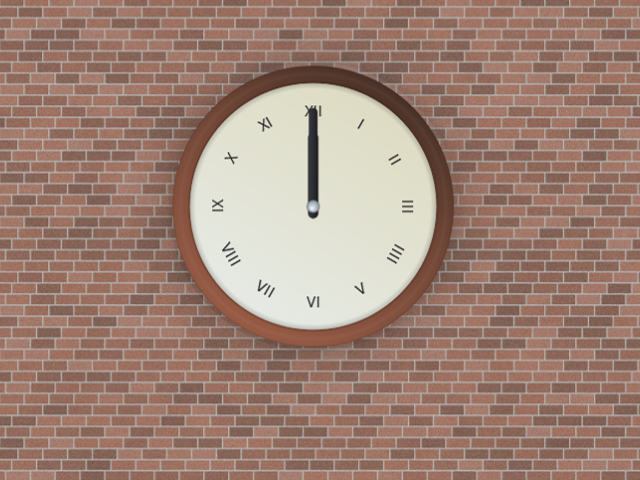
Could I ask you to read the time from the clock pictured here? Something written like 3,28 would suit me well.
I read 12,00
